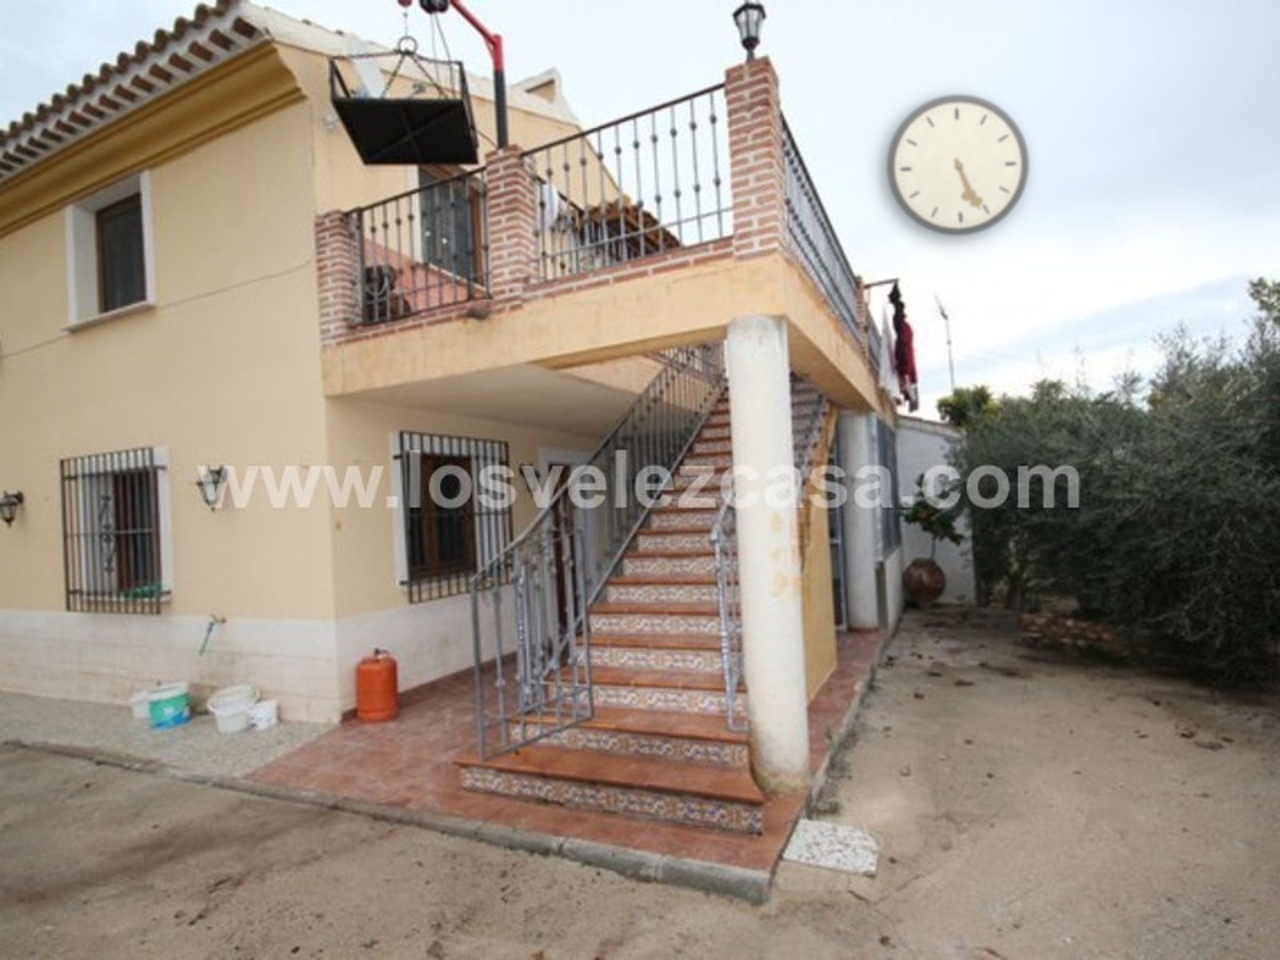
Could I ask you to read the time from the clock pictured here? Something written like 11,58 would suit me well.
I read 5,26
